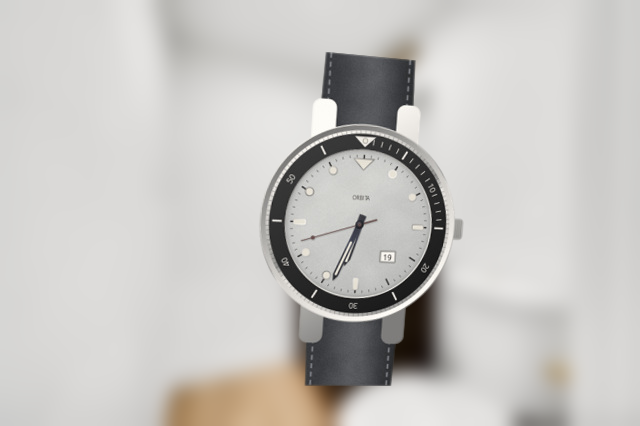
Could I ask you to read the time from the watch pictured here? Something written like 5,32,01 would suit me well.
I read 6,33,42
